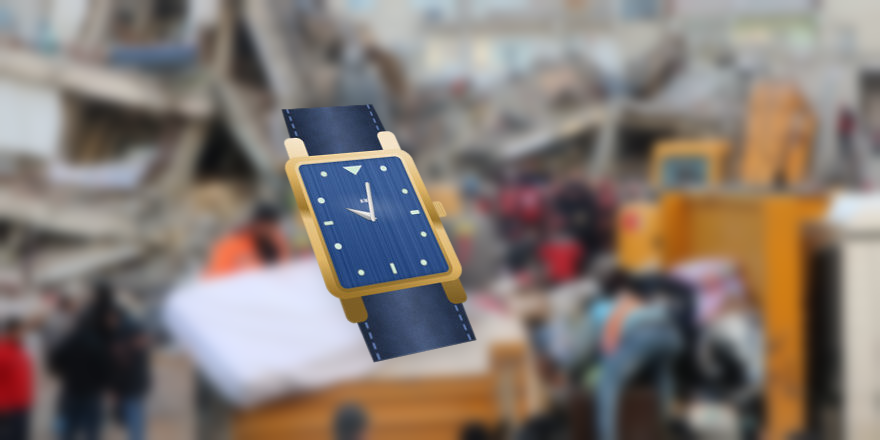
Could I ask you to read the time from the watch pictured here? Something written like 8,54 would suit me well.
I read 10,02
